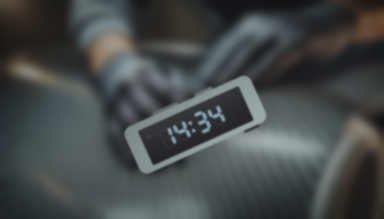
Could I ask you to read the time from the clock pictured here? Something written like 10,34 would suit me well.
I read 14,34
